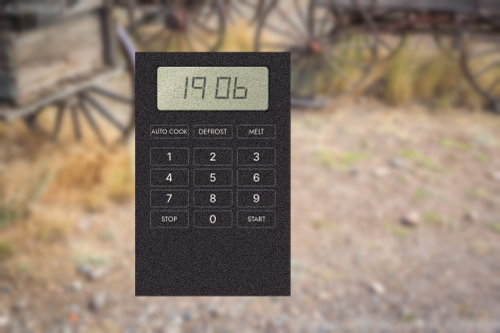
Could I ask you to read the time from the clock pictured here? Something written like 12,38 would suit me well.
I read 19,06
